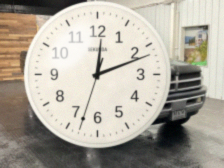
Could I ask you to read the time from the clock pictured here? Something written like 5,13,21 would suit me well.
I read 12,11,33
